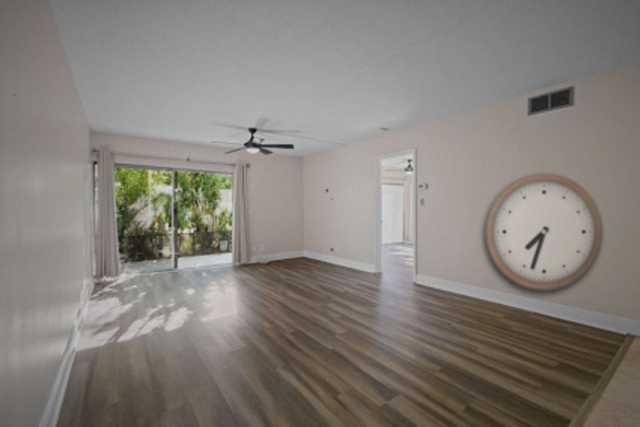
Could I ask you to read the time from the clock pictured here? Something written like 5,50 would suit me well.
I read 7,33
